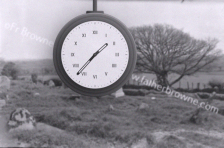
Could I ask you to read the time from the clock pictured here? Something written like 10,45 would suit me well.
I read 1,37
